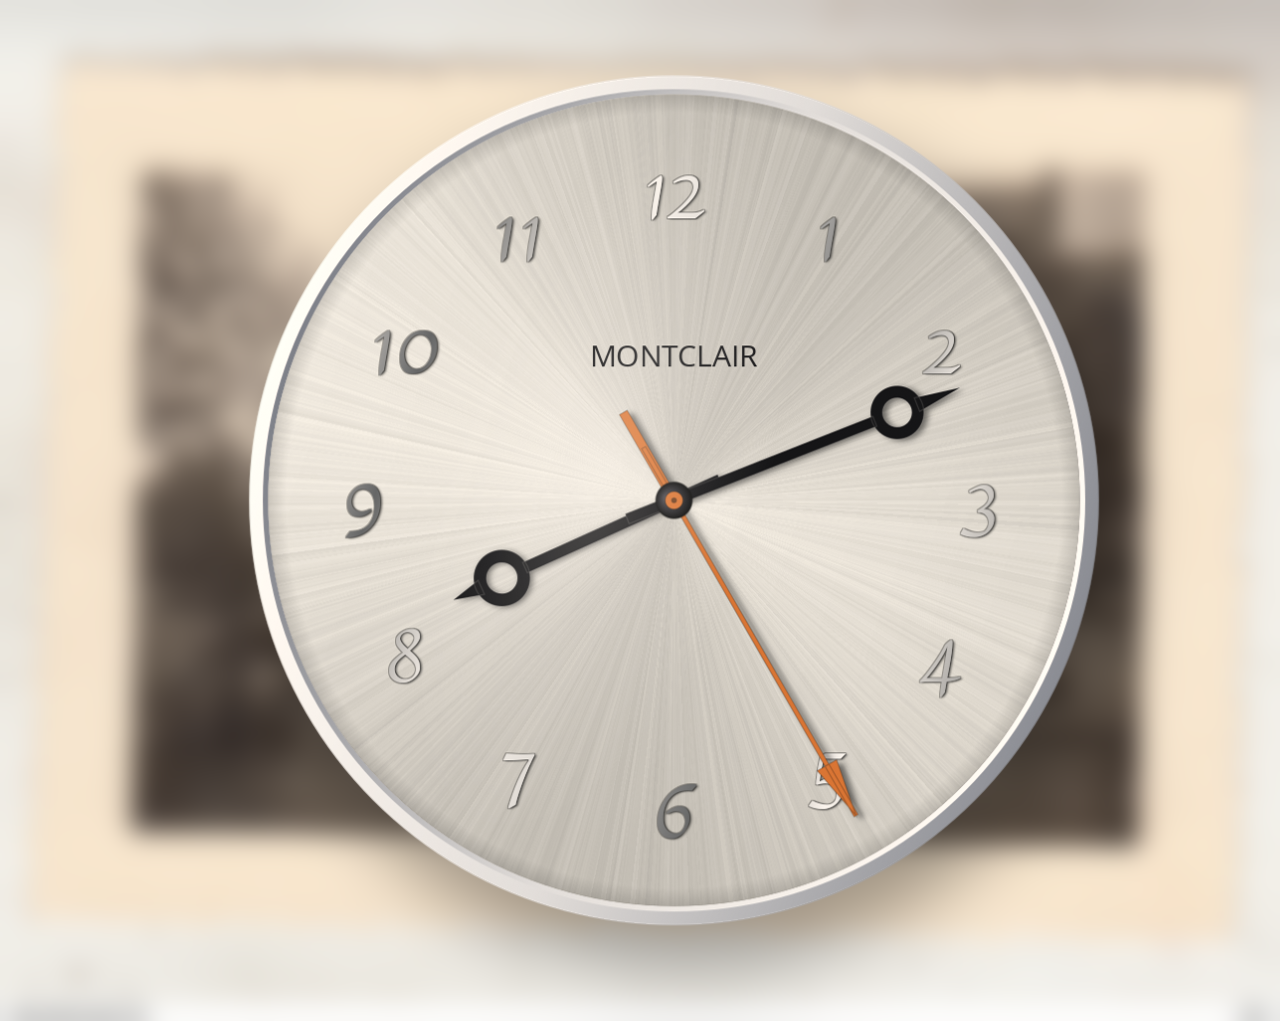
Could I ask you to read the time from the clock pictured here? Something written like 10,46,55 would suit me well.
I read 8,11,25
